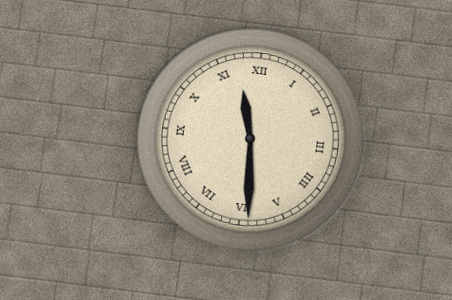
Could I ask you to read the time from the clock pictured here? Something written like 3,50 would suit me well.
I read 11,29
